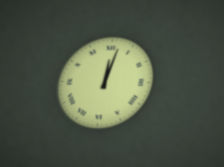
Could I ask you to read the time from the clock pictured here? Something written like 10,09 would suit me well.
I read 12,02
